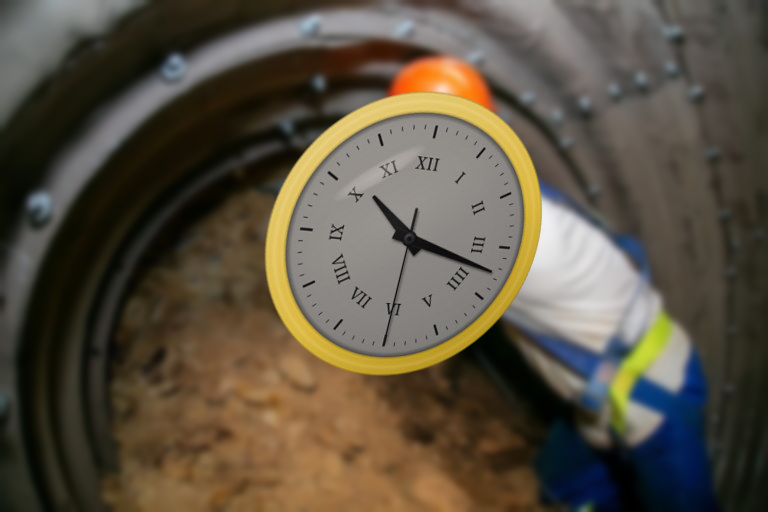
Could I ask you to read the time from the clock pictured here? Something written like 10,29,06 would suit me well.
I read 10,17,30
